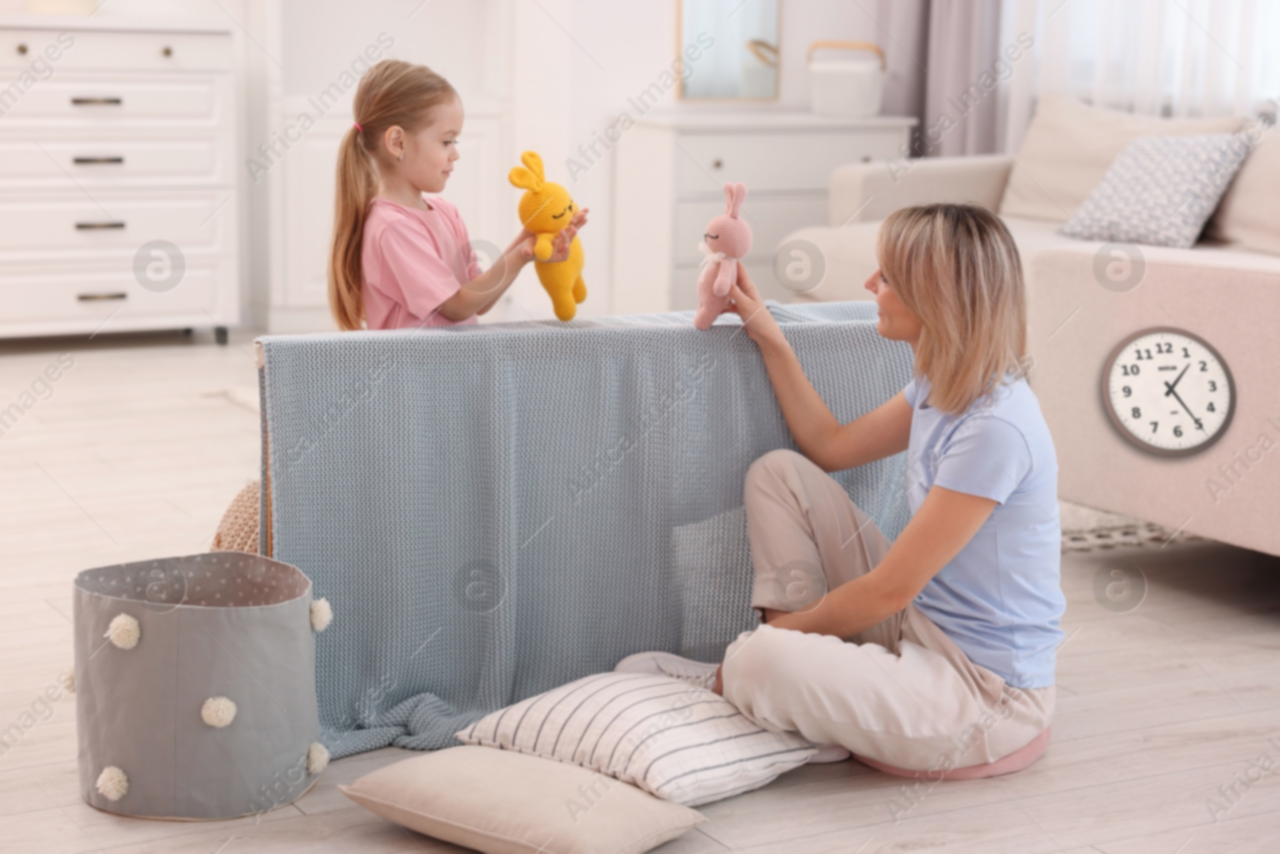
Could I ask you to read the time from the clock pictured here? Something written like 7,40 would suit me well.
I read 1,25
